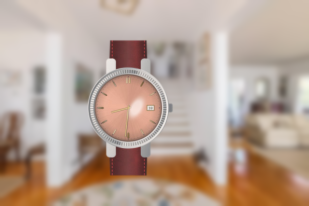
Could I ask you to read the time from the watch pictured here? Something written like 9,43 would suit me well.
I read 8,31
